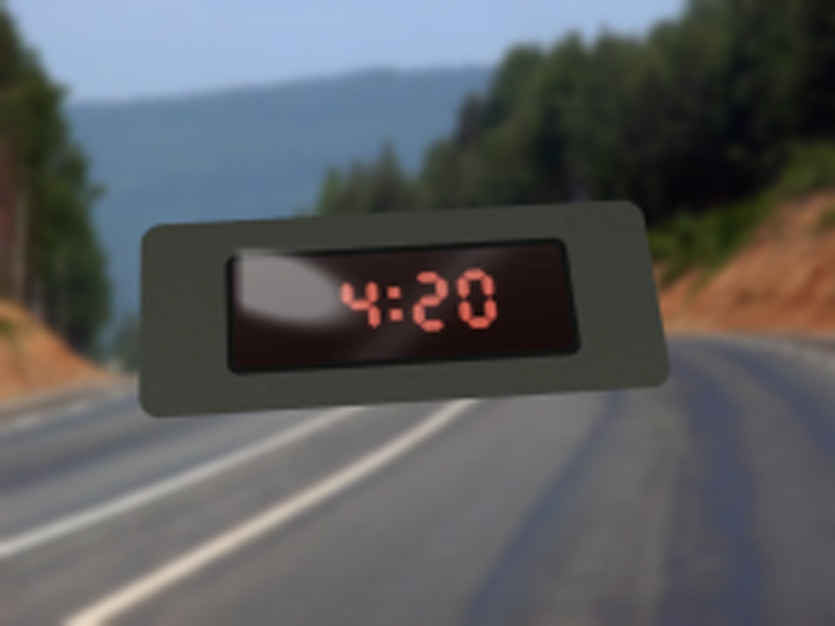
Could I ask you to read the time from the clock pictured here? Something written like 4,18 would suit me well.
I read 4,20
